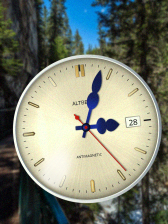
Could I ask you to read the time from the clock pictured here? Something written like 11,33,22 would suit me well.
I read 3,03,24
